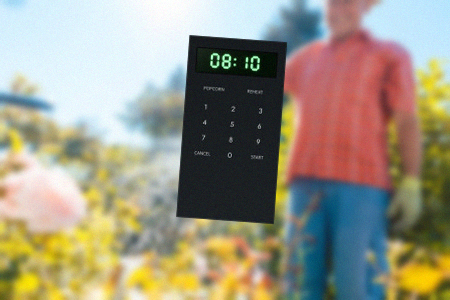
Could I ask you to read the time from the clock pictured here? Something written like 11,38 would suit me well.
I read 8,10
